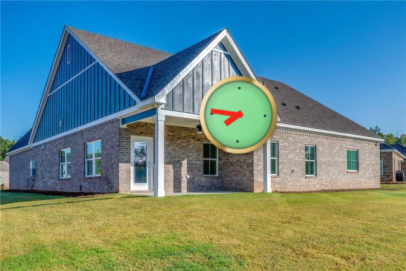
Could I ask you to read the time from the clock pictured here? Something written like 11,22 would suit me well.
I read 7,46
